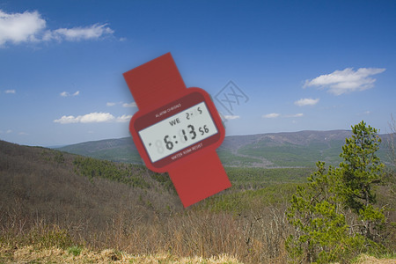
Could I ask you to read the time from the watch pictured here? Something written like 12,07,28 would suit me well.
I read 6,13,56
